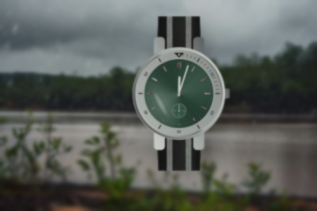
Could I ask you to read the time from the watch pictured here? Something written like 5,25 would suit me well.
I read 12,03
